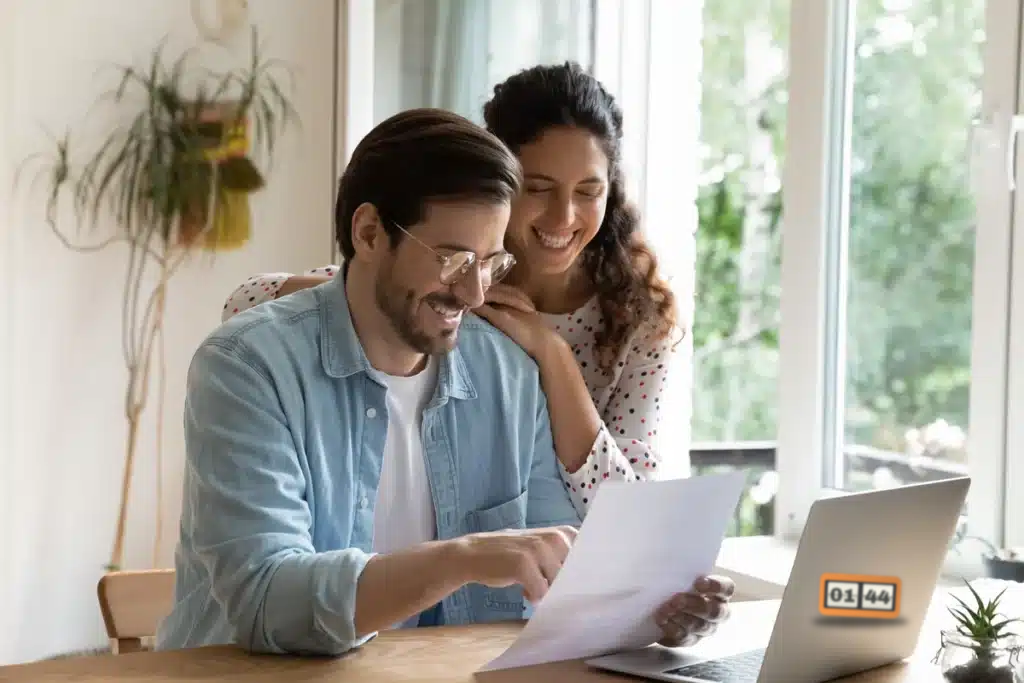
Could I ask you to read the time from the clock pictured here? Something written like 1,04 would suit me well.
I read 1,44
